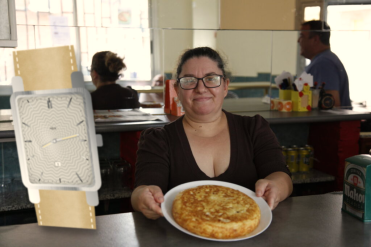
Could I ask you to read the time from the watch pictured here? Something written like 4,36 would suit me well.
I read 8,13
